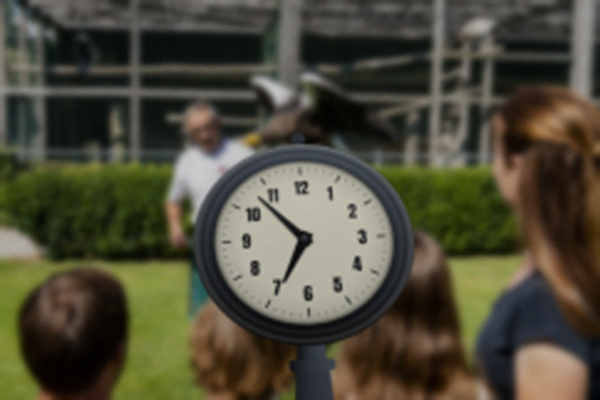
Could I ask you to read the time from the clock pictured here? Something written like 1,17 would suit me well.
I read 6,53
